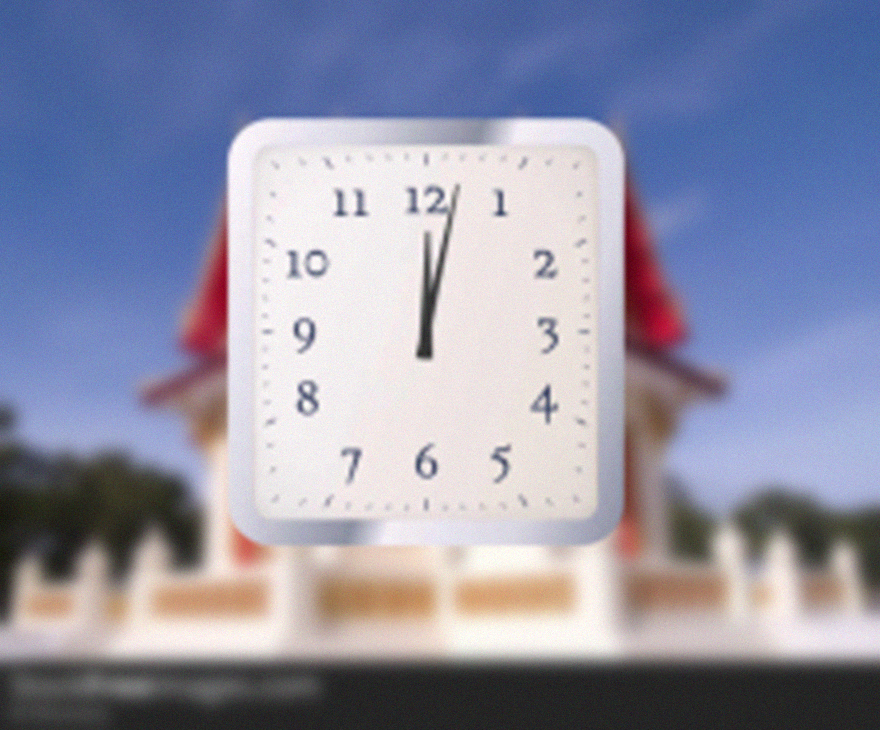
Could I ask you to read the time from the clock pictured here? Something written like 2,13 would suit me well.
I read 12,02
